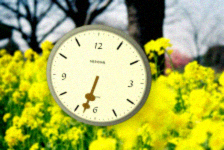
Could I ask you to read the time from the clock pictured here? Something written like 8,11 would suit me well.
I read 6,33
